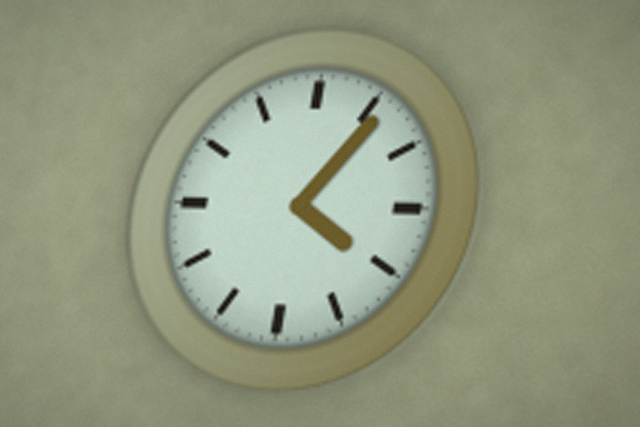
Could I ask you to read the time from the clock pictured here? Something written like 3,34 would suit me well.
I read 4,06
